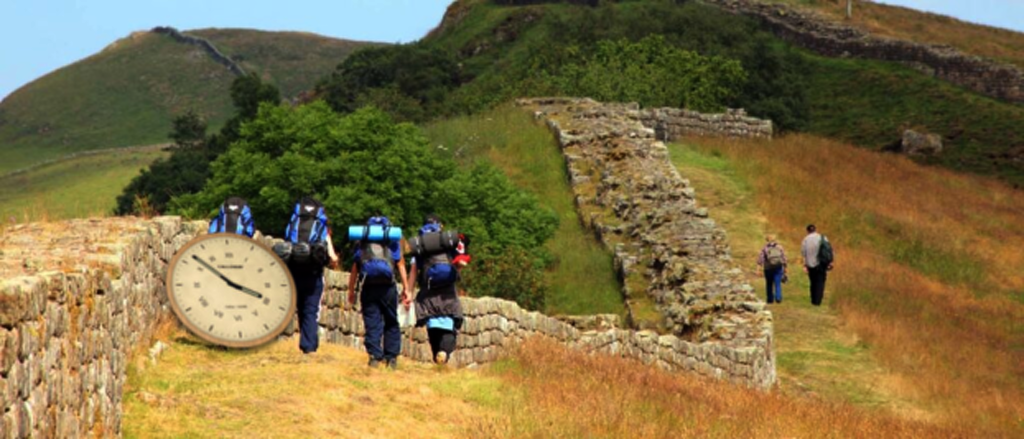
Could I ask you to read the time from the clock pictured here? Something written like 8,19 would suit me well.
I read 3,52
